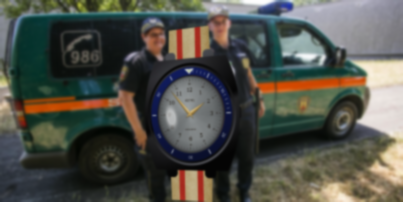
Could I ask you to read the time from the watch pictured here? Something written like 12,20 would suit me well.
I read 1,53
